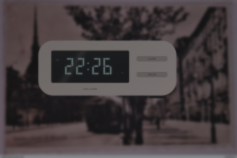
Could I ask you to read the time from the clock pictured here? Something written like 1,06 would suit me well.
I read 22,26
